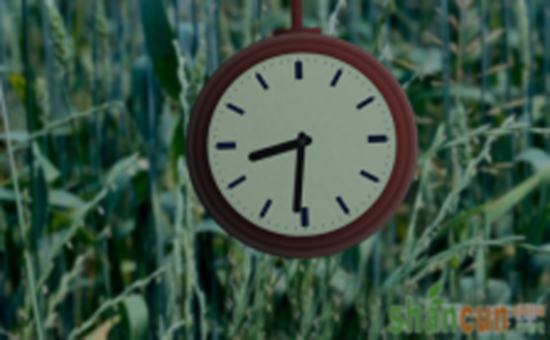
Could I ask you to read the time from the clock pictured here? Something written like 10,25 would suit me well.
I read 8,31
